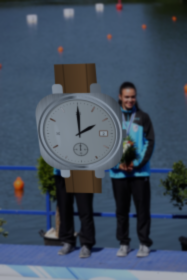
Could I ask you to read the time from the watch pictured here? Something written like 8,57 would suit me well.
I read 2,00
